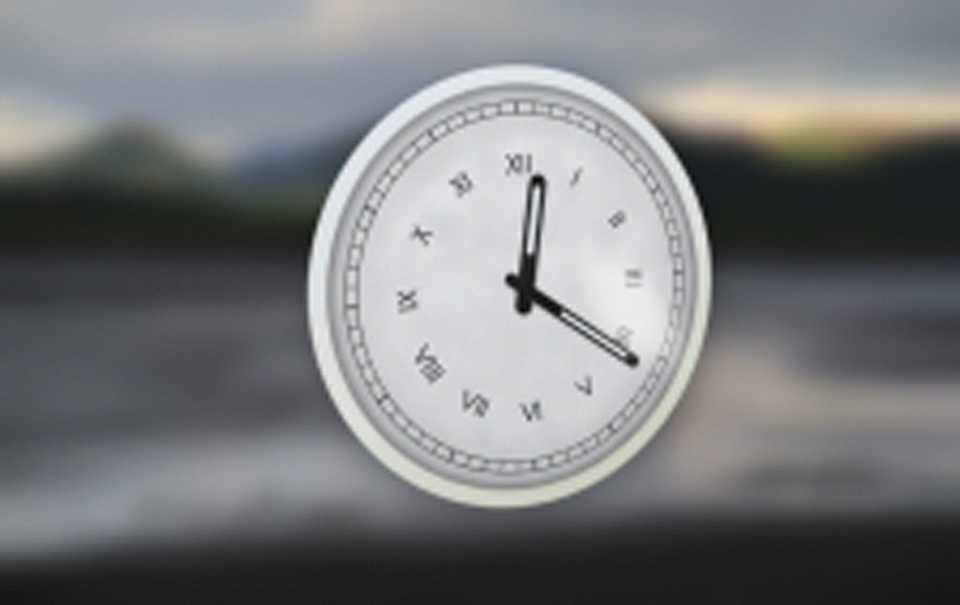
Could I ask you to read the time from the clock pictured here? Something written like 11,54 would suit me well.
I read 12,21
